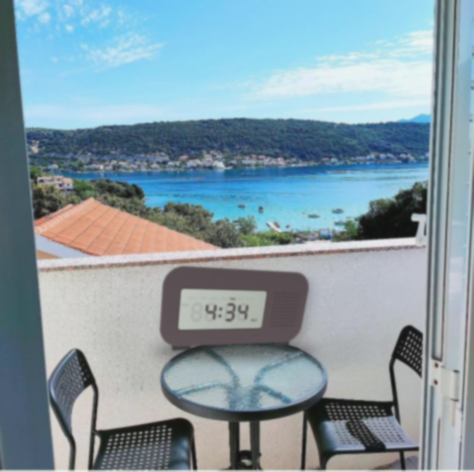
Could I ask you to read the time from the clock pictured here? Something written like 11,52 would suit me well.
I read 4,34
